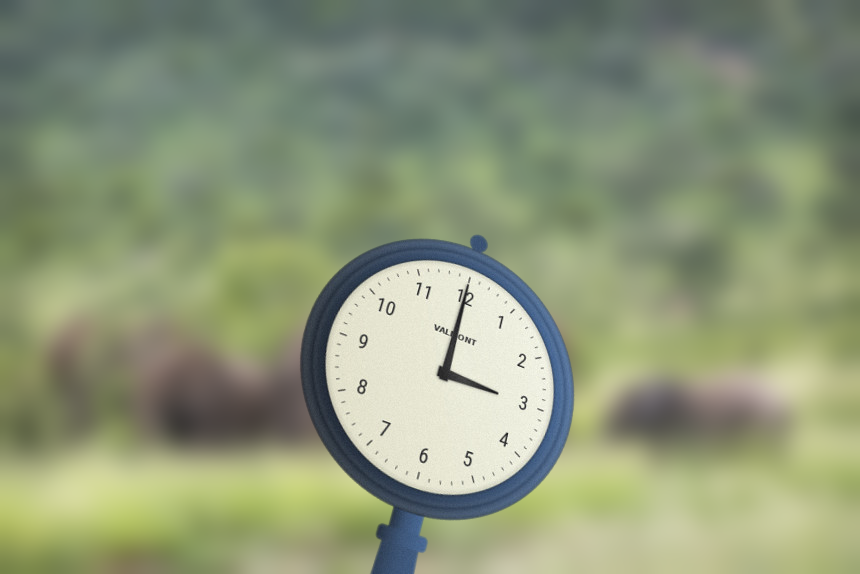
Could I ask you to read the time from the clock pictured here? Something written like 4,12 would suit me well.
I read 3,00
